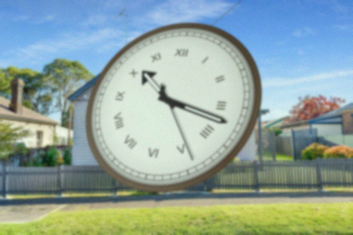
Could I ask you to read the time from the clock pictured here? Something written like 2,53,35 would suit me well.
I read 10,17,24
